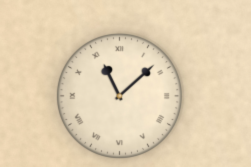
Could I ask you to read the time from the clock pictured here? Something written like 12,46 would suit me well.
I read 11,08
